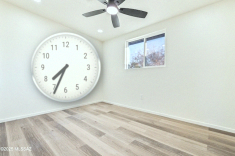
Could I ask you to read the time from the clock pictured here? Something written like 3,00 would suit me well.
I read 7,34
